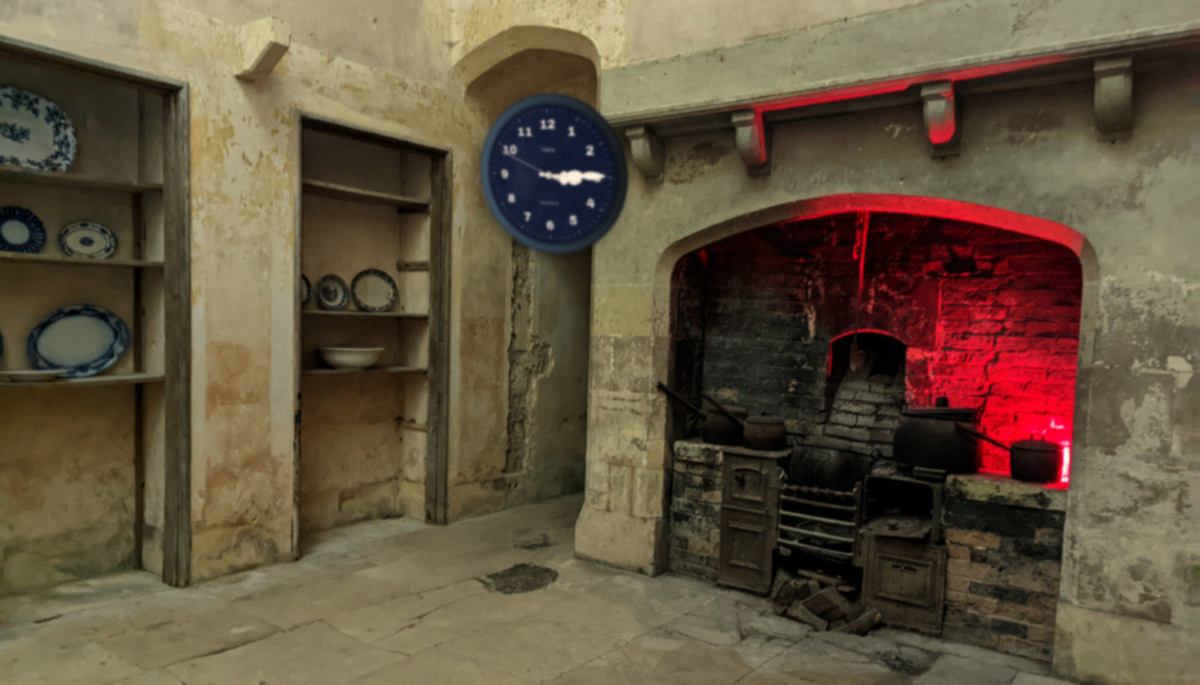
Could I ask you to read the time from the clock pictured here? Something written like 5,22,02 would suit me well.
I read 3,14,49
